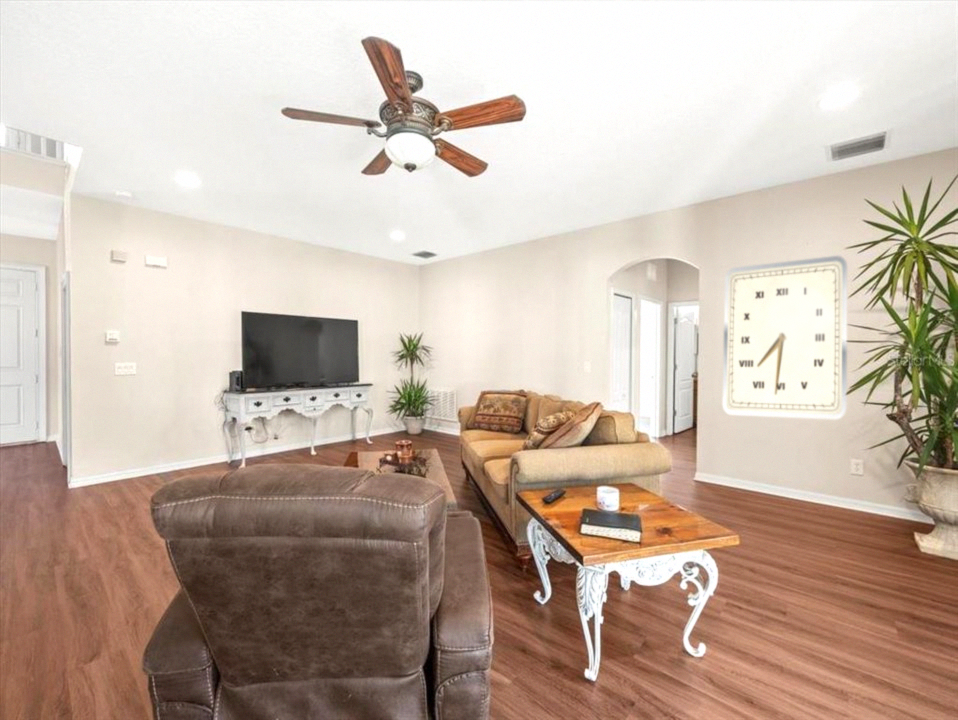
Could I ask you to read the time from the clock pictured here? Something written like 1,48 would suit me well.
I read 7,31
